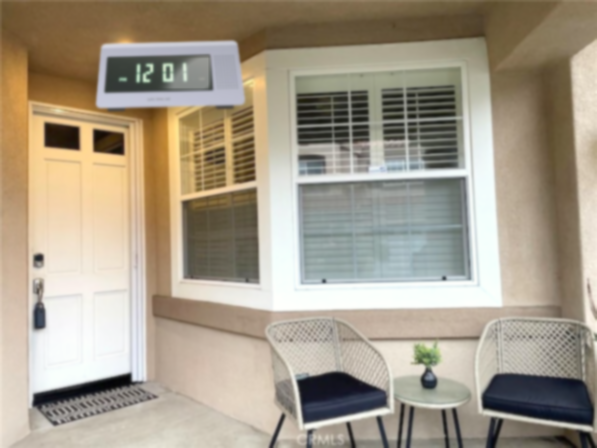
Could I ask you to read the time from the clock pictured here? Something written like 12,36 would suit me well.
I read 12,01
